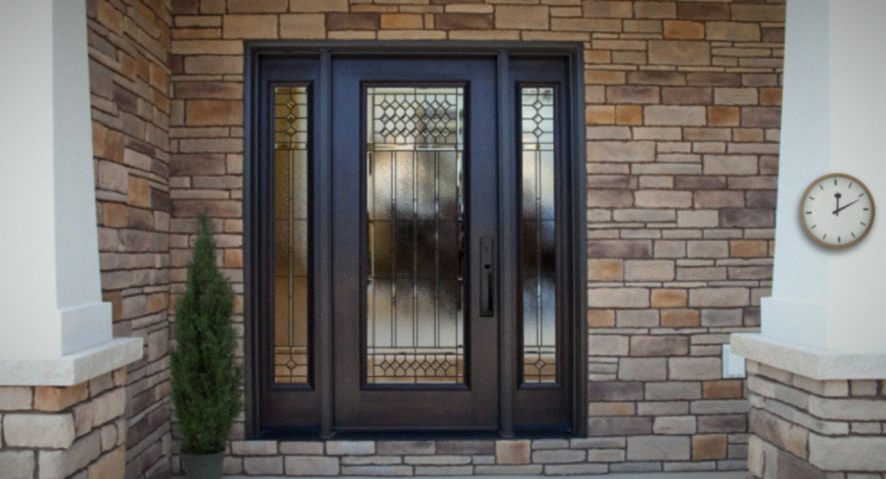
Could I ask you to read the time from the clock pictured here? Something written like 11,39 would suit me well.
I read 12,11
